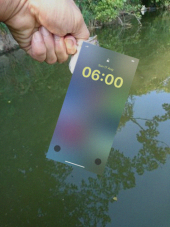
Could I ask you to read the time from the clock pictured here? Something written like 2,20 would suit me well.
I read 6,00
